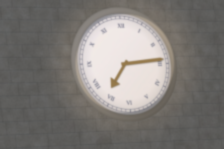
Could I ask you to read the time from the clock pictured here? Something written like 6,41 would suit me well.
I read 7,14
